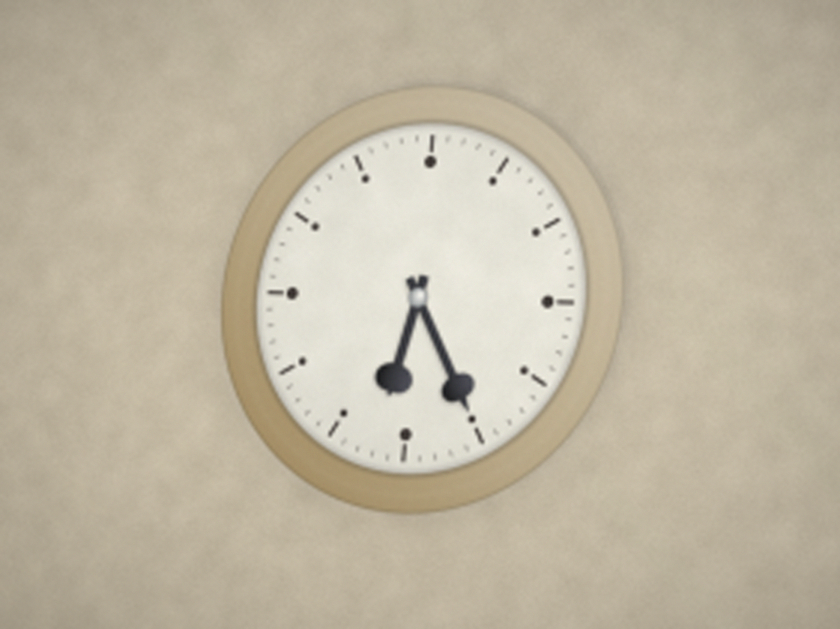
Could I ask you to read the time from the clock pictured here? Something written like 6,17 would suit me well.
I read 6,25
